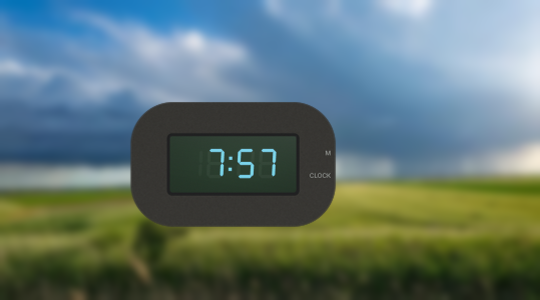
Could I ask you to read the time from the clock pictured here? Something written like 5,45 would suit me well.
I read 7,57
